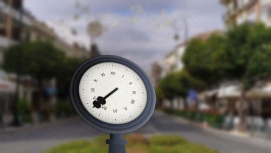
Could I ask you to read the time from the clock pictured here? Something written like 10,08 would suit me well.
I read 7,38
